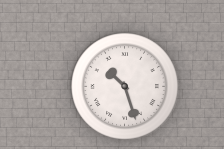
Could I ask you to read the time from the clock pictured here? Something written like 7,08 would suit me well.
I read 10,27
